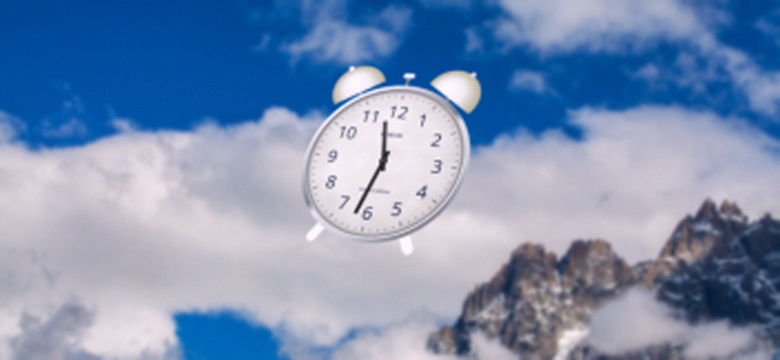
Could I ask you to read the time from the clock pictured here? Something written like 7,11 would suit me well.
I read 11,32
